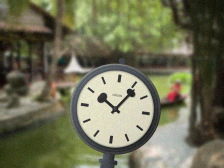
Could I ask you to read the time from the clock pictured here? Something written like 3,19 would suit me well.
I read 10,06
